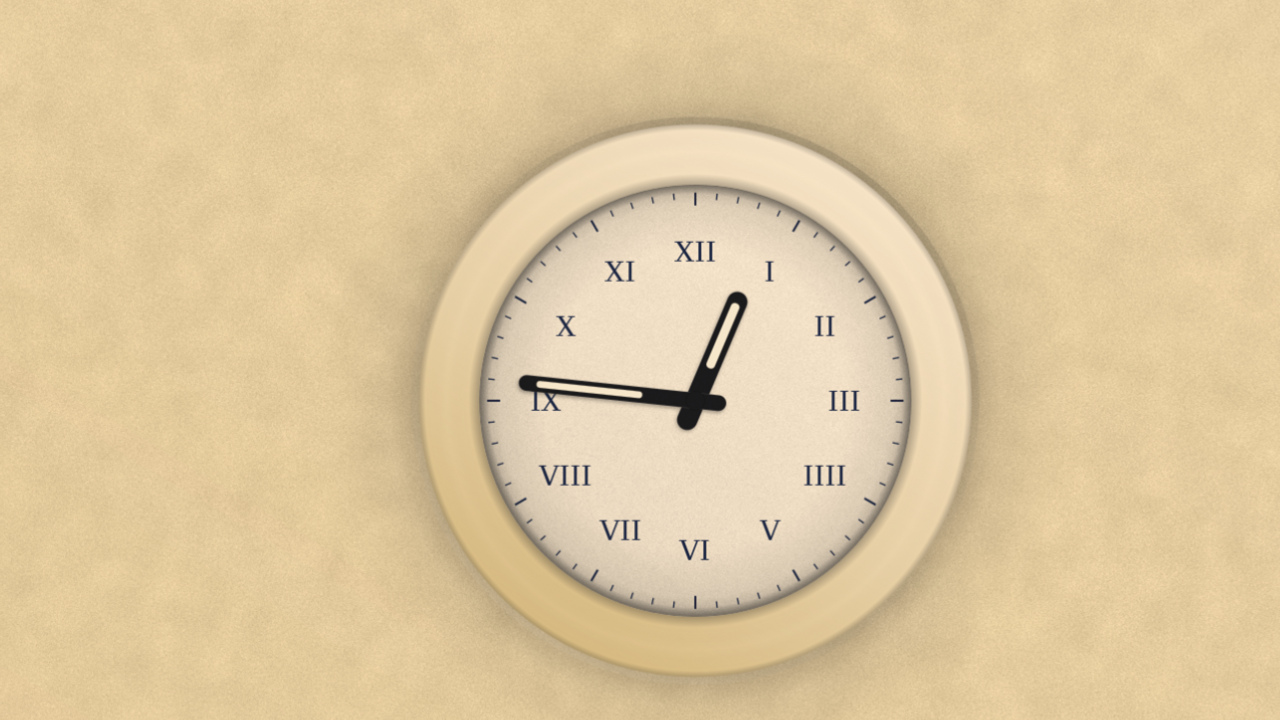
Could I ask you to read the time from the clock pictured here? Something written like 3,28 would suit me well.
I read 12,46
